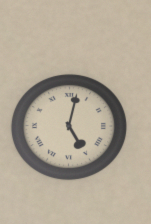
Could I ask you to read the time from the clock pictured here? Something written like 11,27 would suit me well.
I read 5,02
